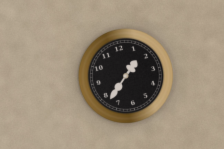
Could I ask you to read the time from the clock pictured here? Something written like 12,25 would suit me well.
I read 1,38
